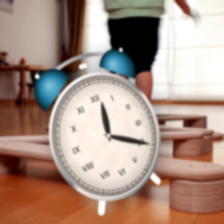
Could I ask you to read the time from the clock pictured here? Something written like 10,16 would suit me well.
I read 12,20
